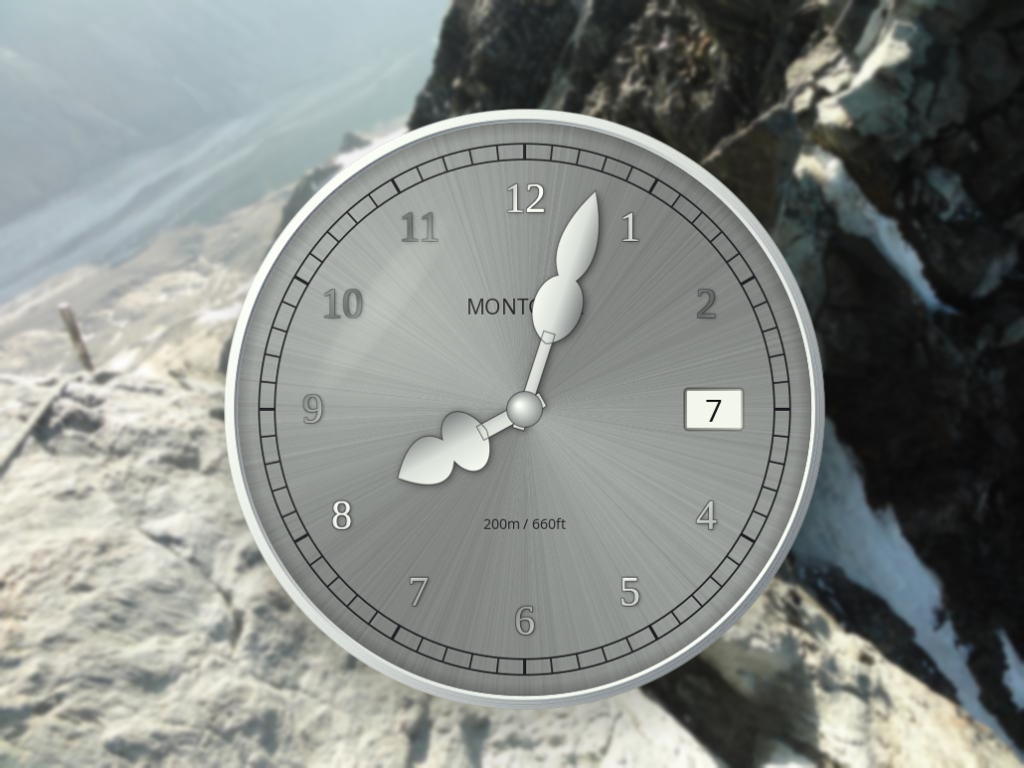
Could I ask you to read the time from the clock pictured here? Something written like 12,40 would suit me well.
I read 8,03
